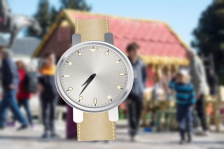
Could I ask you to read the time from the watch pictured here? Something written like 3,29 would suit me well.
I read 7,36
